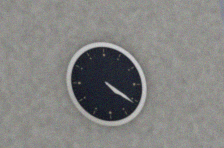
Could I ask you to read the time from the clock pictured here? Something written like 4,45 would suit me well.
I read 4,21
